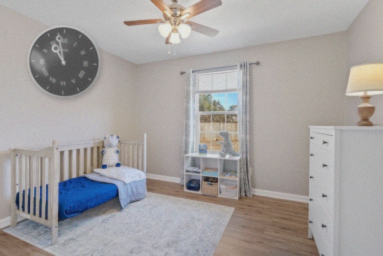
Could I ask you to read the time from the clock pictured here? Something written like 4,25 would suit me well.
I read 10,58
